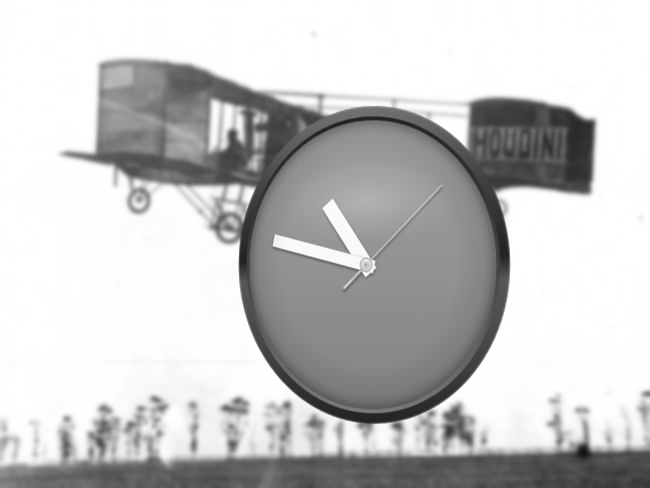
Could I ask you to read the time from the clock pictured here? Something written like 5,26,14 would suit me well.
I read 10,47,08
